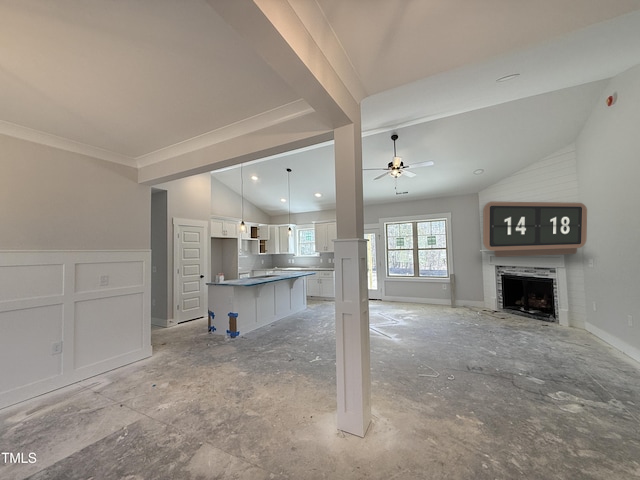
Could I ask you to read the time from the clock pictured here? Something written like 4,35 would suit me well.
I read 14,18
